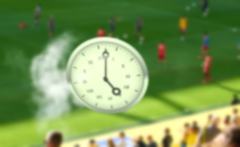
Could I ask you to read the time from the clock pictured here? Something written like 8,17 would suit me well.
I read 5,02
